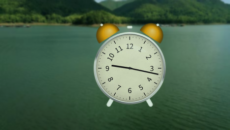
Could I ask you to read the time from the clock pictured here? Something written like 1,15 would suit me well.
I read 9,17
